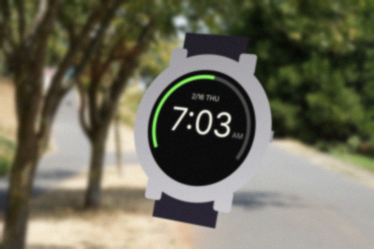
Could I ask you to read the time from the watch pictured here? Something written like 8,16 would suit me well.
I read 7,03
